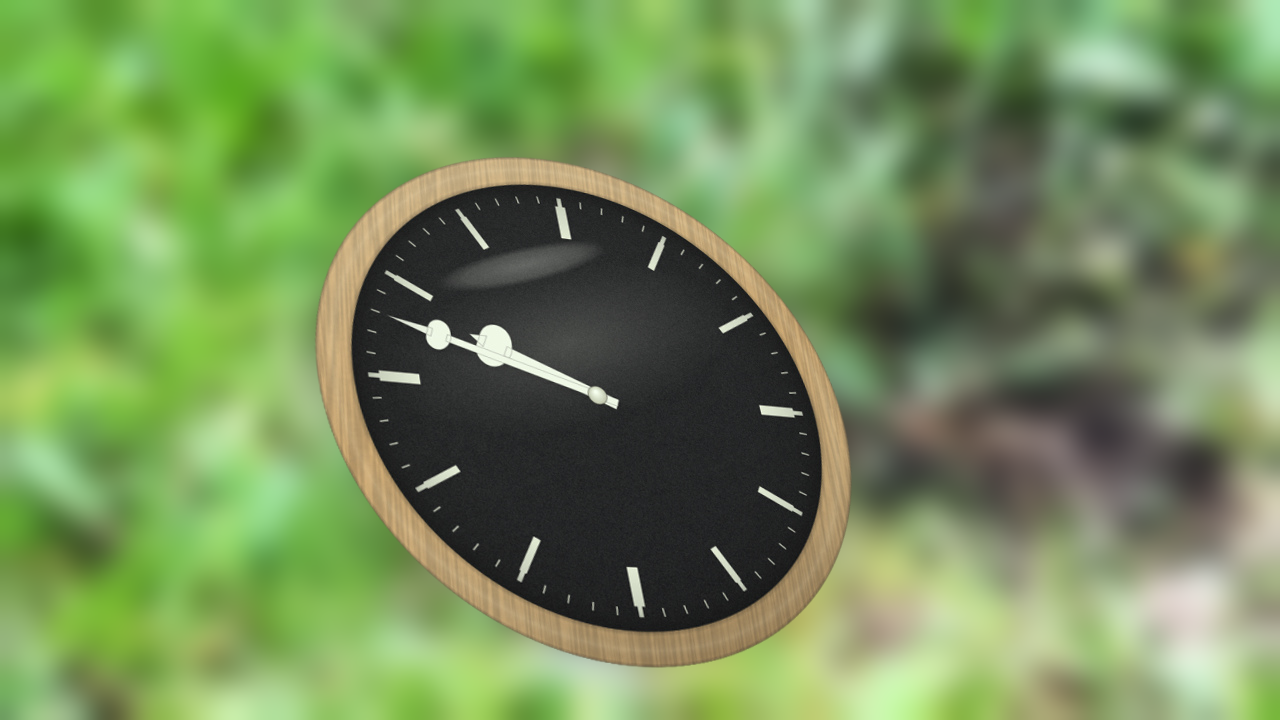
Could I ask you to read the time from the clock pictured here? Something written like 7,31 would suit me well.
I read 9,48
